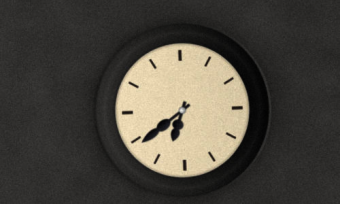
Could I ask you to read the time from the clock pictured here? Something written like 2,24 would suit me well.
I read 6,39
